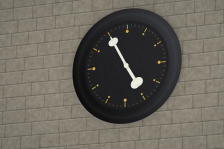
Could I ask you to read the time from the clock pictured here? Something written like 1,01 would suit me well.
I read 4,55
